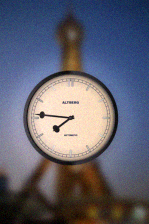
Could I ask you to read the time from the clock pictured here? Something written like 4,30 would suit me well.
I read 7,46
